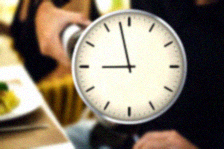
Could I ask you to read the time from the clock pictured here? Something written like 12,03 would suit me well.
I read 8,58
